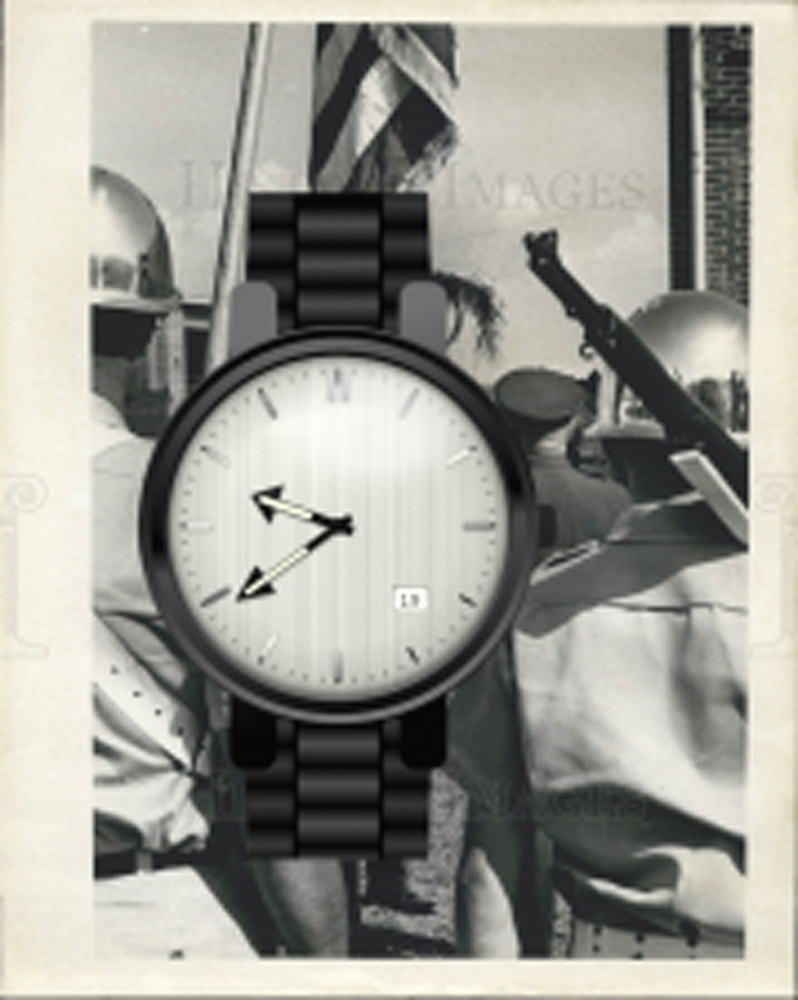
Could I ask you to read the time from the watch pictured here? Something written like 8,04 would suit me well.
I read 9,39
